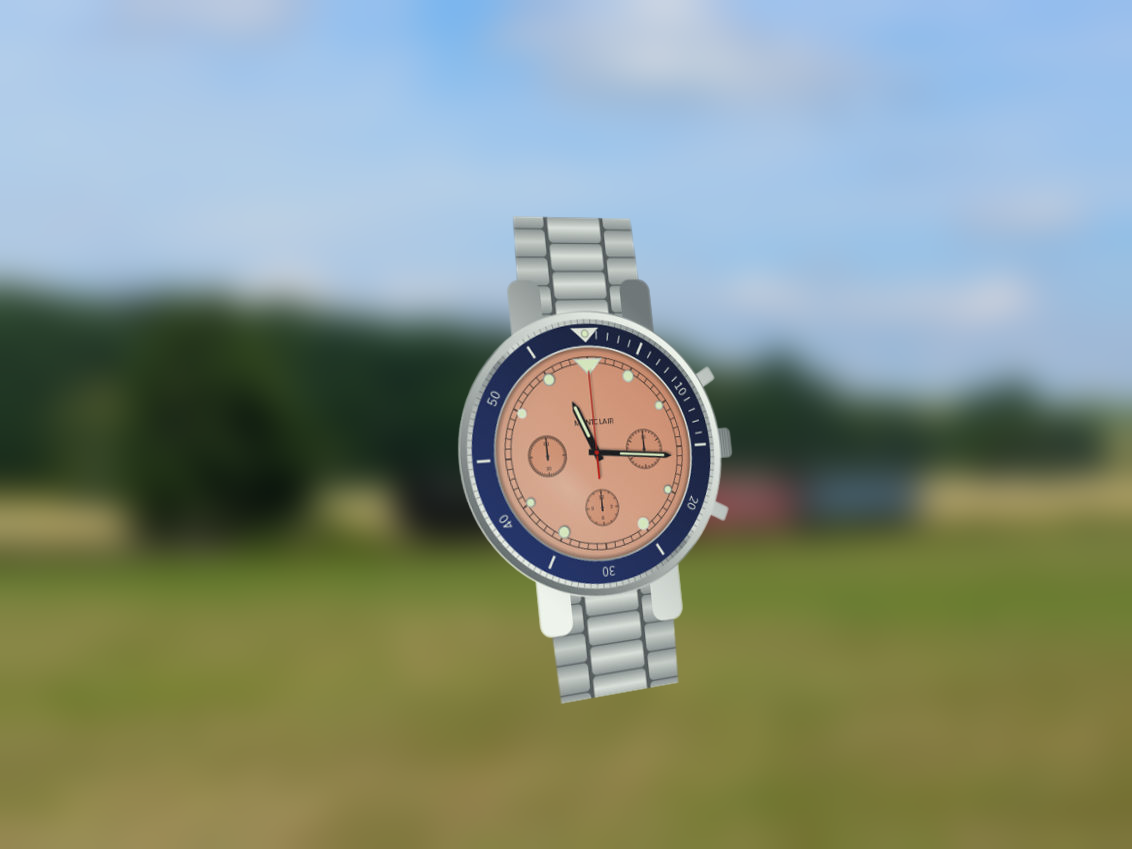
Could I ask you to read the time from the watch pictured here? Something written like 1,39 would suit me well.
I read 11,16
